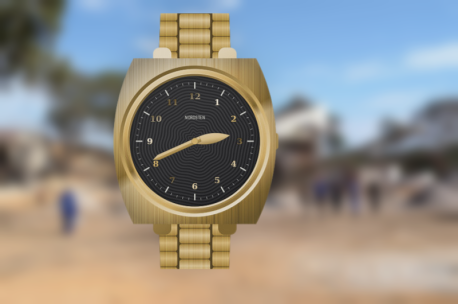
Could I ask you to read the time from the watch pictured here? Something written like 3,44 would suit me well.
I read 2,41
